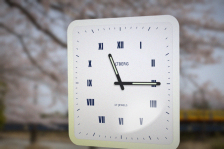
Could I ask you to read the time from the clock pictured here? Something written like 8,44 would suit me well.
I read 11,15
